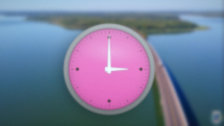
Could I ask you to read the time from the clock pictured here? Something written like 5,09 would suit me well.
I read 3,00
